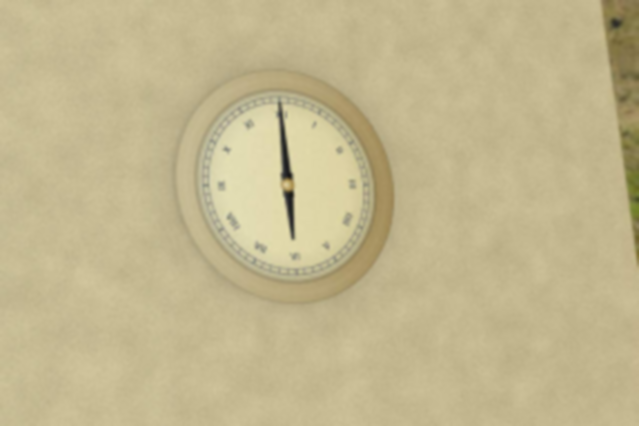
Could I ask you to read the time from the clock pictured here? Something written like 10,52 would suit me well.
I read 6,00
